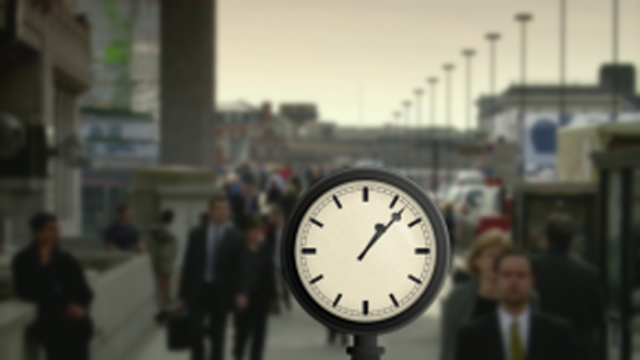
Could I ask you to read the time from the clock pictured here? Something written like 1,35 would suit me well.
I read 1,07
